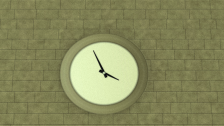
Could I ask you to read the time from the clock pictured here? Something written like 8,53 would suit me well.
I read 3,56
